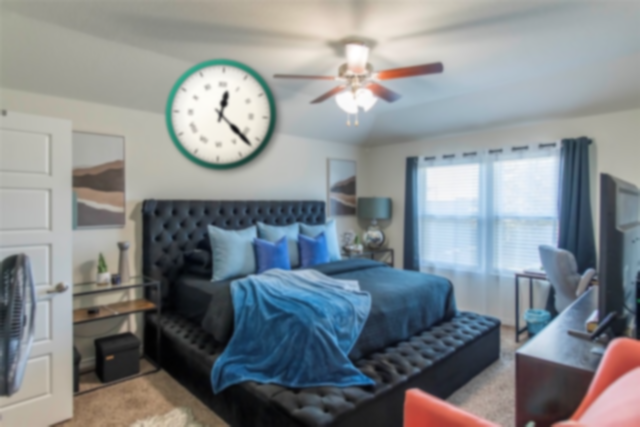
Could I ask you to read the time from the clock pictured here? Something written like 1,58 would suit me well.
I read 12,22
